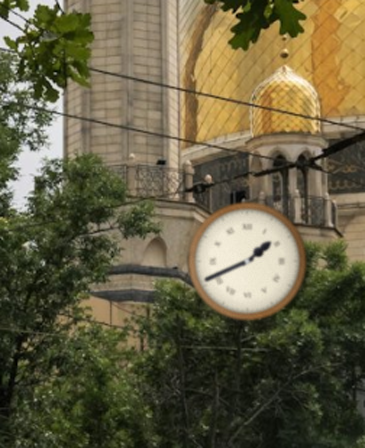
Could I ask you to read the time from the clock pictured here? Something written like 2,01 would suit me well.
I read 1,41
